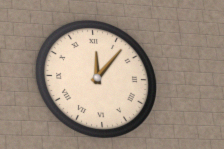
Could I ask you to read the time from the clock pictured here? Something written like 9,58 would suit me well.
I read 12,07
